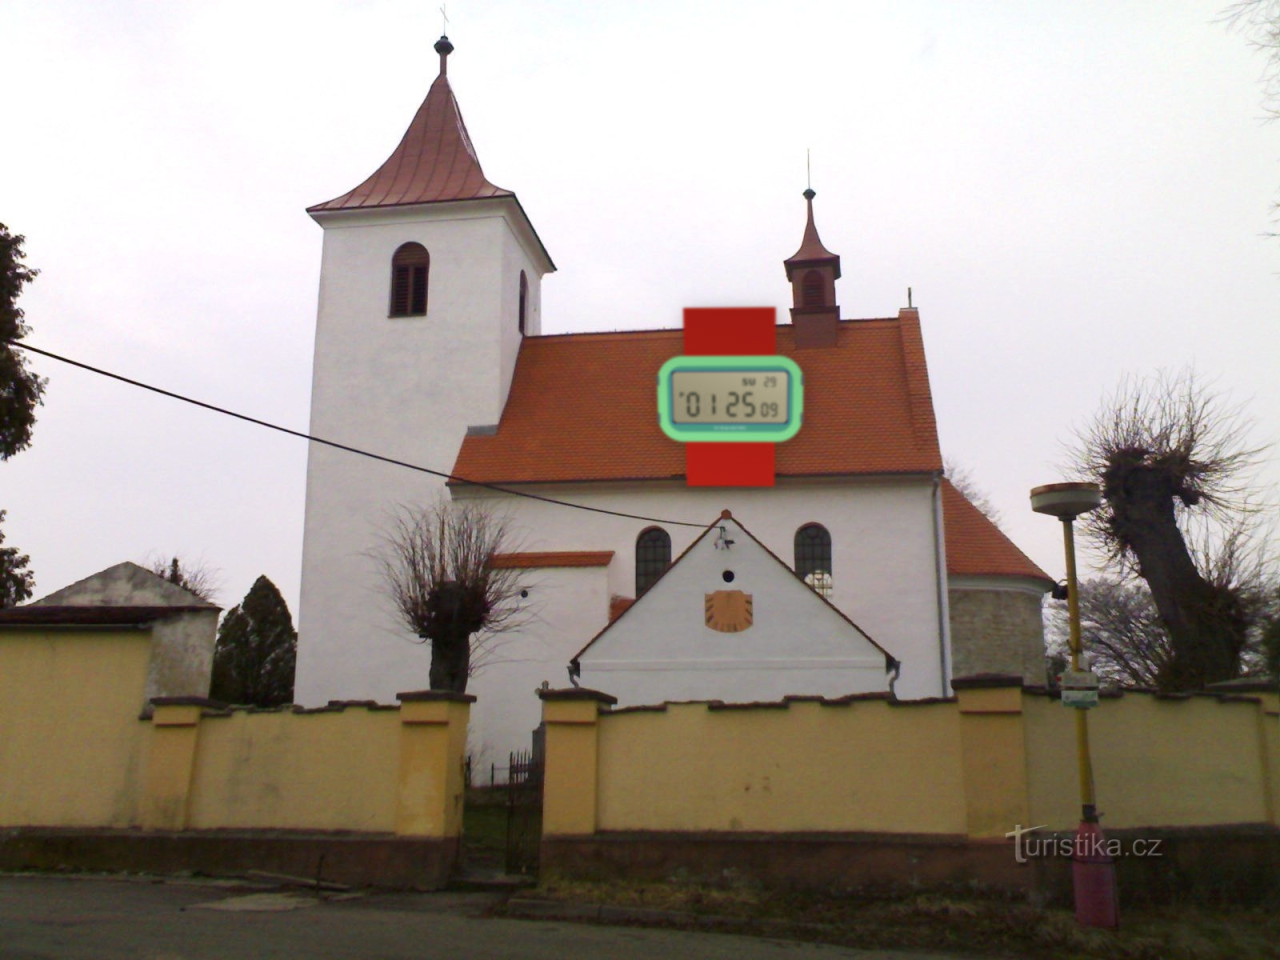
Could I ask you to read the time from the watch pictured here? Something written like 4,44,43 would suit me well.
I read 1,25,09
